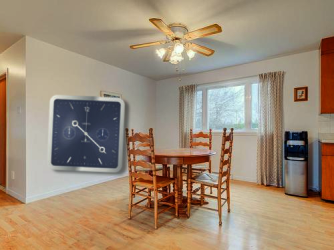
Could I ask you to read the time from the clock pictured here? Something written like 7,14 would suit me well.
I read 10,22
